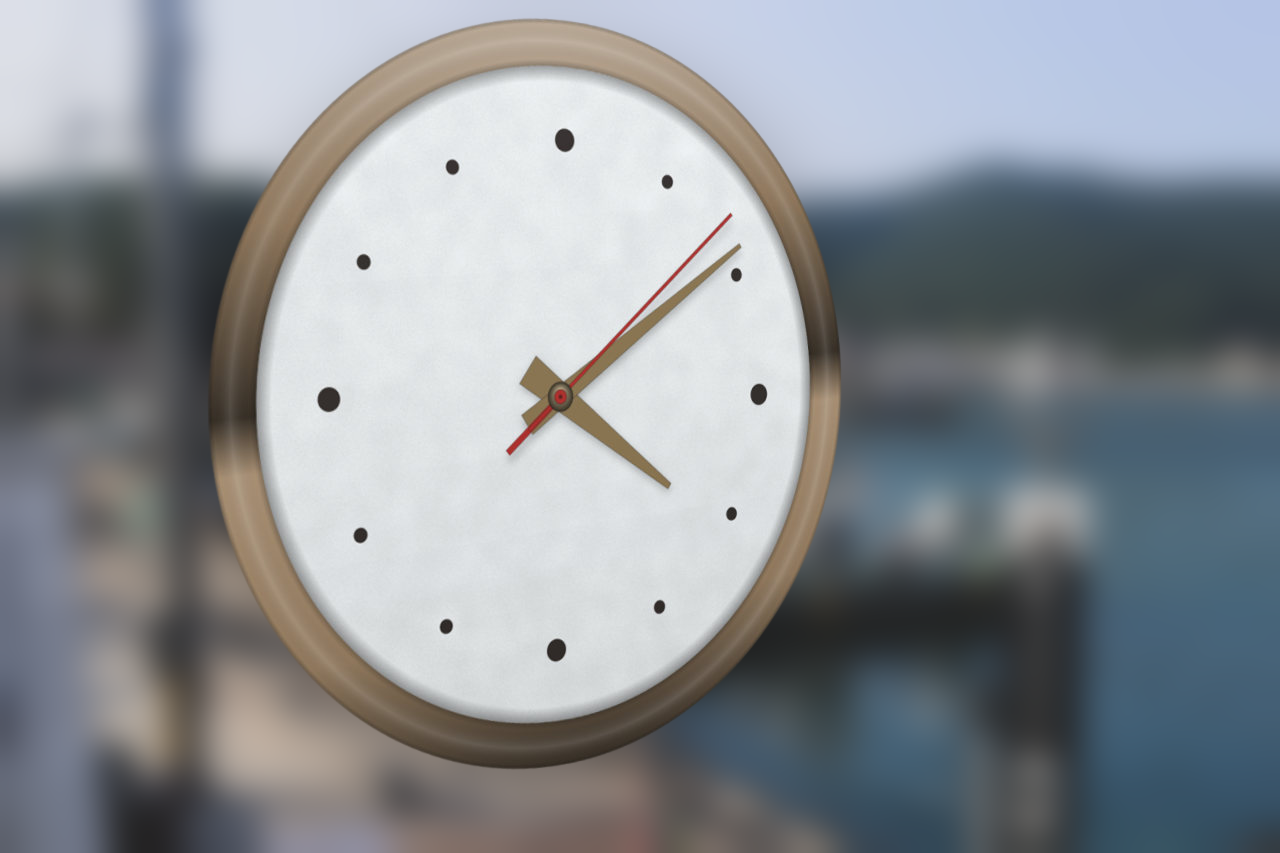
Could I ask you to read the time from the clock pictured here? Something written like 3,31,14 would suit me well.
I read 4,09,08
